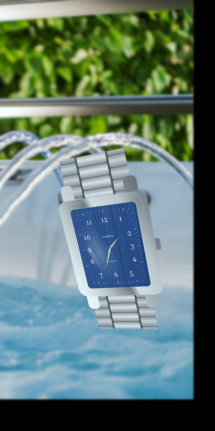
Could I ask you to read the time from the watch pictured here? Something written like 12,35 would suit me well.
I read 1,34
